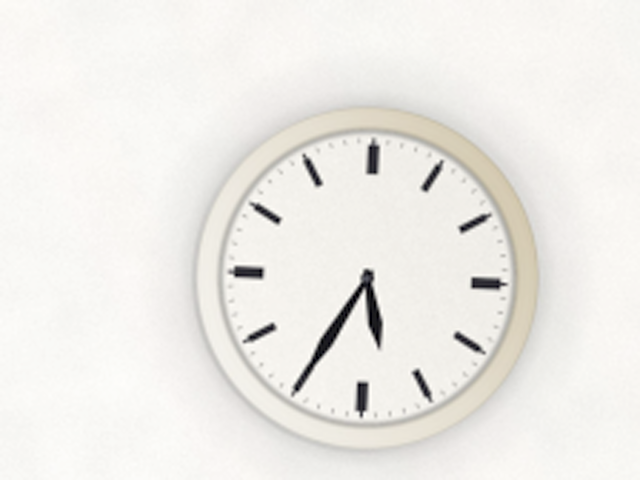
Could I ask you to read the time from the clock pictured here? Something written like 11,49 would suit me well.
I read 5,35
